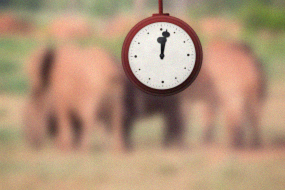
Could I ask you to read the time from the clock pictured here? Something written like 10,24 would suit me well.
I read 12,02
